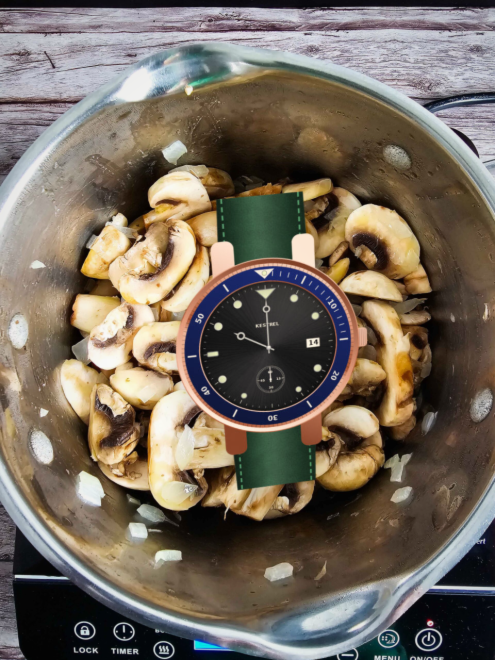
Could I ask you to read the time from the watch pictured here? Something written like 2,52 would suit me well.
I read 10,00
